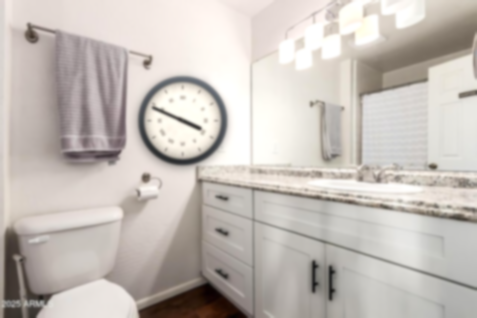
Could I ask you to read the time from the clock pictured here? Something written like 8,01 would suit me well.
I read 3,49
